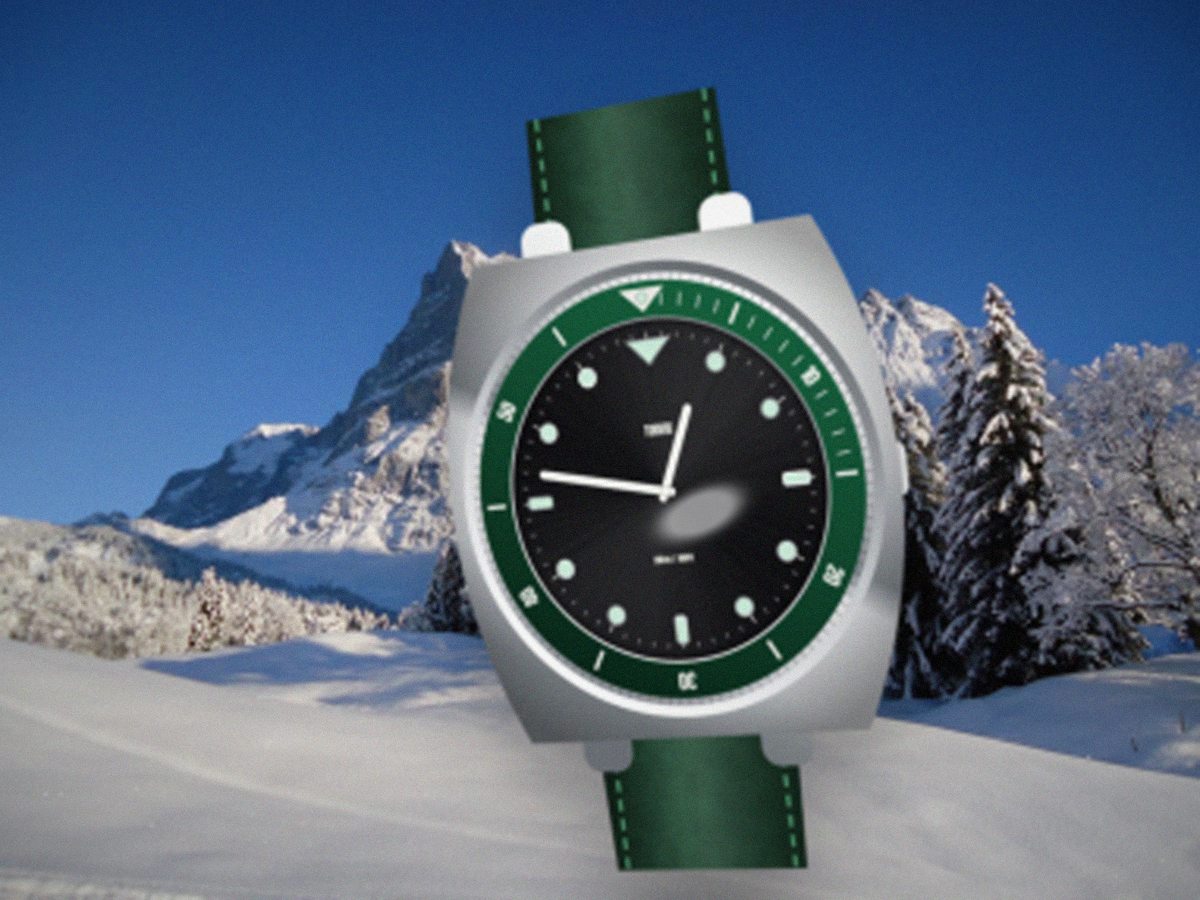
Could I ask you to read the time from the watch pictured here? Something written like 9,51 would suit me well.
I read 12,47
